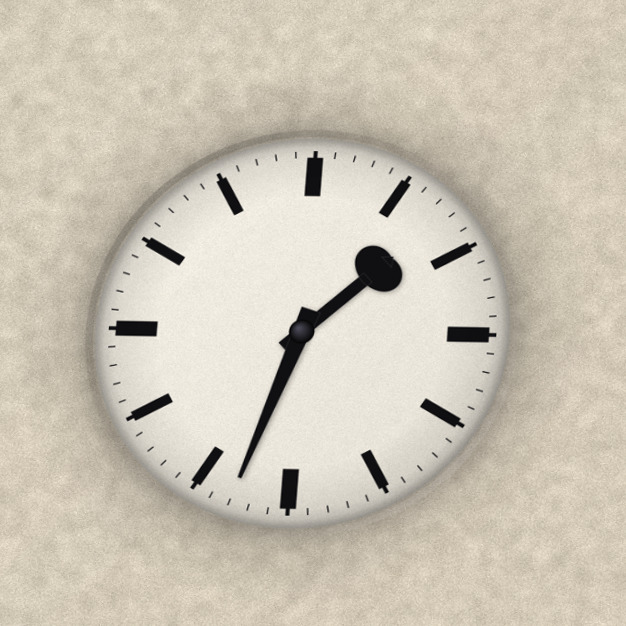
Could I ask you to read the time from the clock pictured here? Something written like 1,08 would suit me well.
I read 1,33
